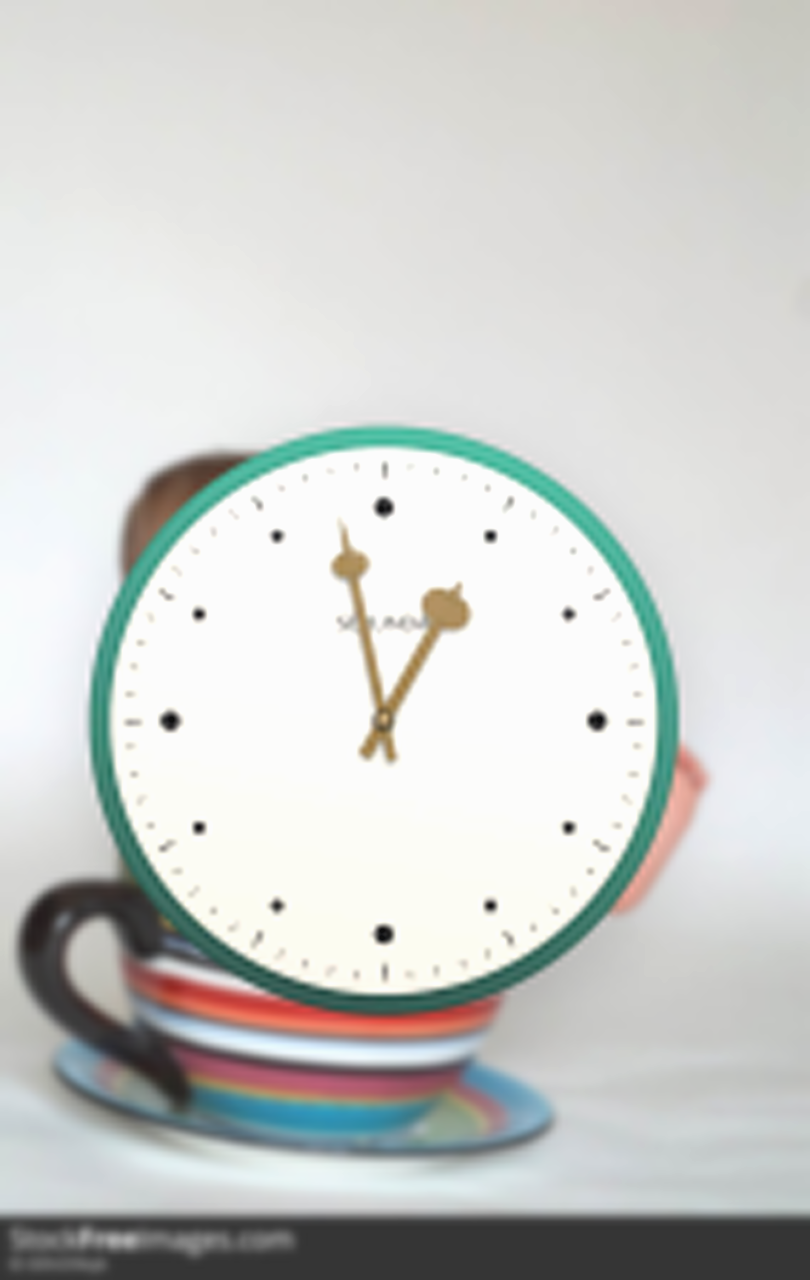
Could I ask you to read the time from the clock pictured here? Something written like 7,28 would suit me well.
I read 12,58
